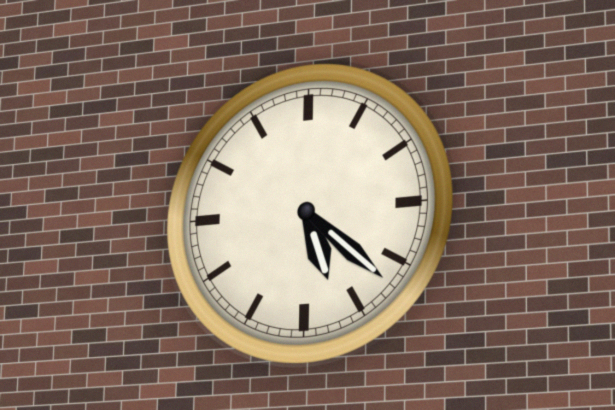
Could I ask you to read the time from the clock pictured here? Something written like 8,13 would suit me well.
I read 5,22
